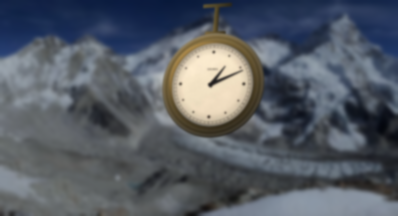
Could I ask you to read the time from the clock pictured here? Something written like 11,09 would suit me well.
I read 1,11
